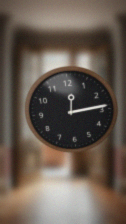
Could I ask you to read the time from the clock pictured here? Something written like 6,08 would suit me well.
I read 12,14
